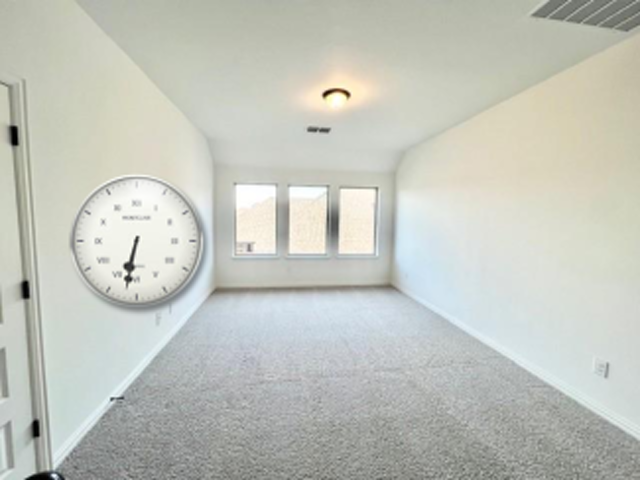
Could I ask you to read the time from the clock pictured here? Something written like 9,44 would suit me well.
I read 6,32
